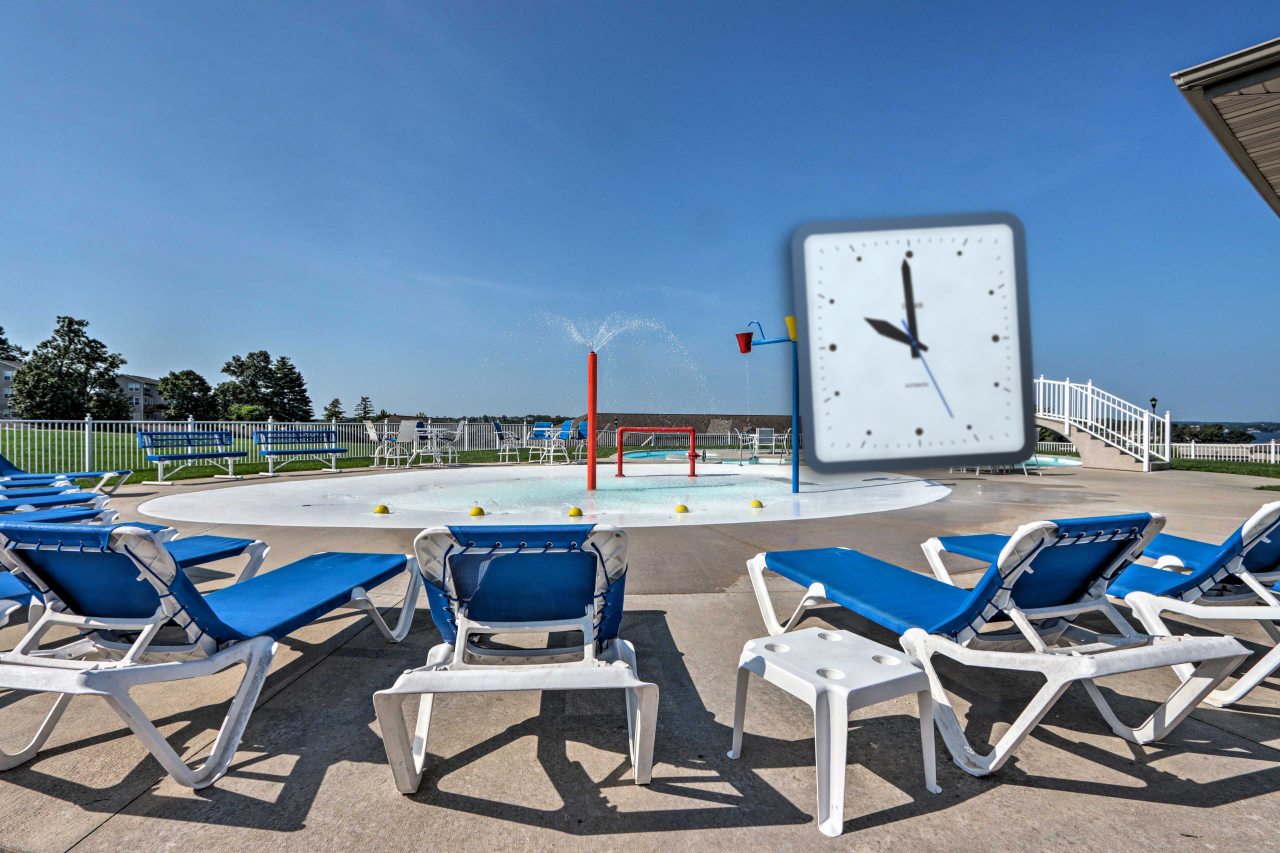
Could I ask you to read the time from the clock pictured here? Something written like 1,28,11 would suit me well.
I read 9,59,26
